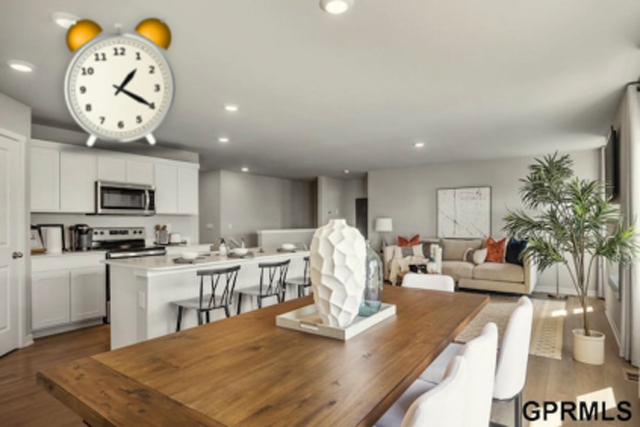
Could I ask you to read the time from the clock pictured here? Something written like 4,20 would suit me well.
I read 1,20
